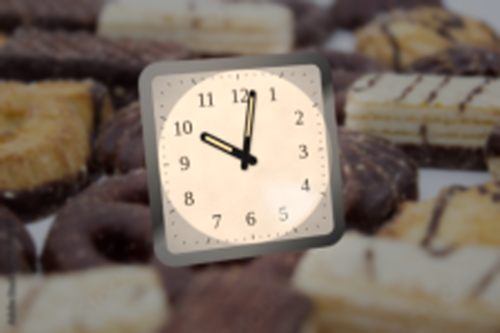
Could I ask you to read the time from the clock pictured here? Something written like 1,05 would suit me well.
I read 10,02
